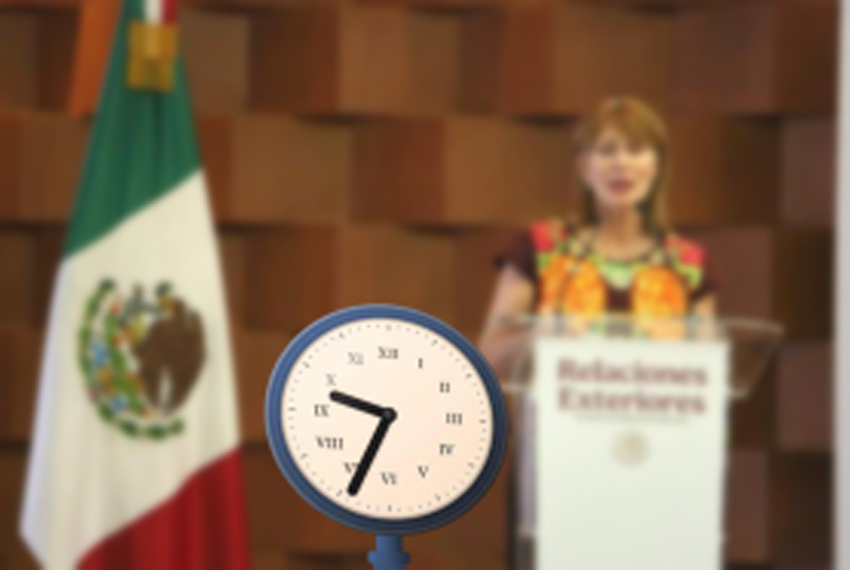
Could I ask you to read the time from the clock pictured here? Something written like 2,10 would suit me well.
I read 9,34
